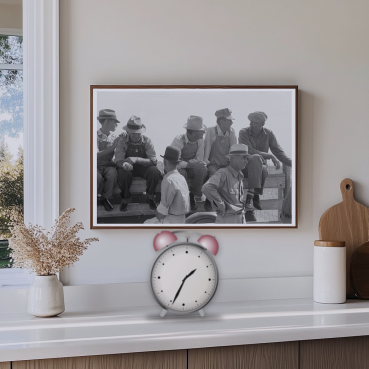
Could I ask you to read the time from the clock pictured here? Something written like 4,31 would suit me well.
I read 1,34
